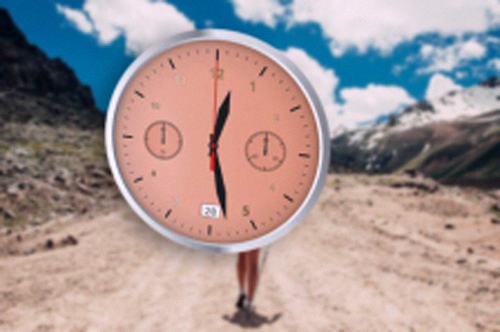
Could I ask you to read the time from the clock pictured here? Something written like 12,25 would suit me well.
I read 12,28
